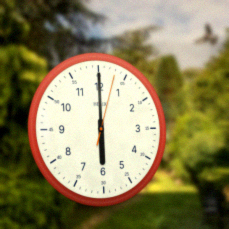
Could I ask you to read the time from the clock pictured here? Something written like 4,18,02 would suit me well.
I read 6,00,03
